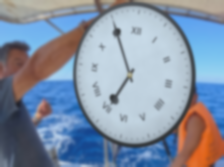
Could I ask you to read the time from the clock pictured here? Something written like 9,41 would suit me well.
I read 6,55
